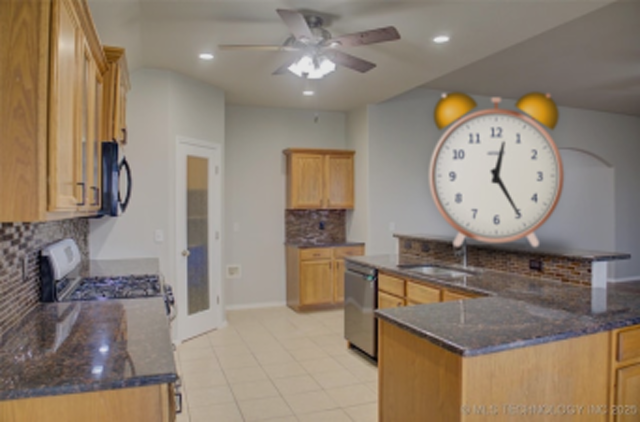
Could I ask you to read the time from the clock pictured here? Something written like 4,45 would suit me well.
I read 12,25
